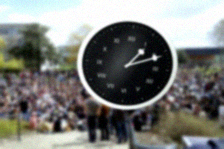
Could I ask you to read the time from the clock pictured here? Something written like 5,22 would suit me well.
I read 1,11
